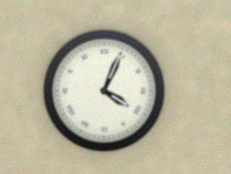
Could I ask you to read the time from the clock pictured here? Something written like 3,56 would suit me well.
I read 4,04
